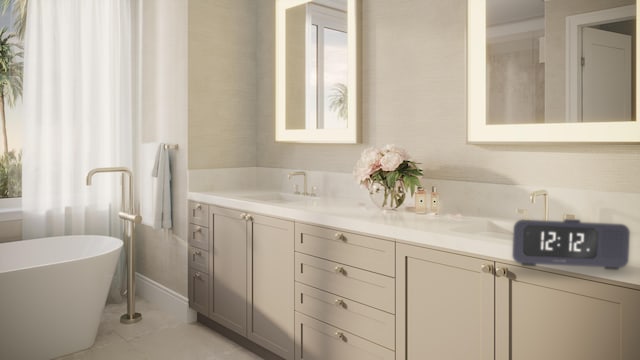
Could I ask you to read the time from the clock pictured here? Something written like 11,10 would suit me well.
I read 12,12
